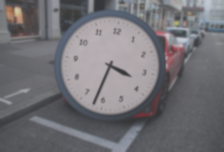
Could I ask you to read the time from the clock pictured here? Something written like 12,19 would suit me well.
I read 3,32
